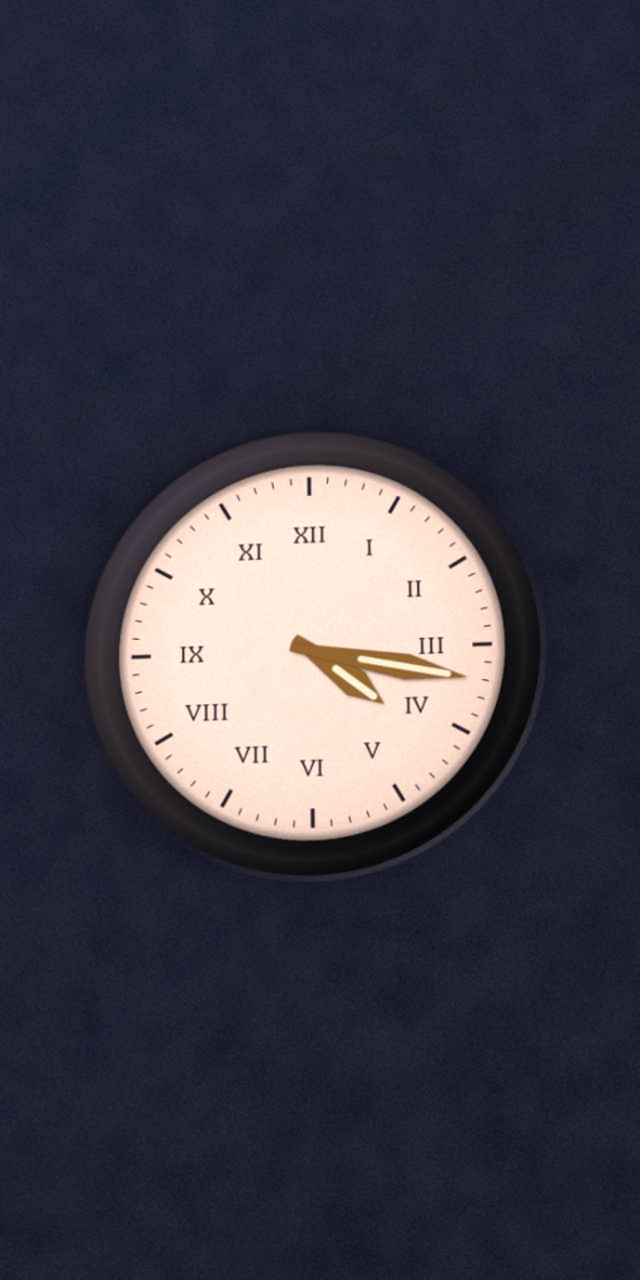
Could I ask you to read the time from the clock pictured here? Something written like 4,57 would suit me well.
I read 4,17
